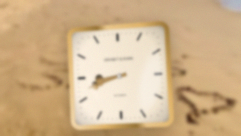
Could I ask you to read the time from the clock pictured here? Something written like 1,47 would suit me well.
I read 8,42
